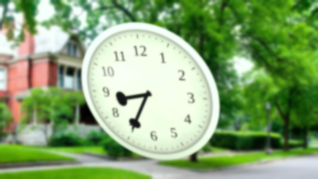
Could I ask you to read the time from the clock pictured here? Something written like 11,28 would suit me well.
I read 8,35
